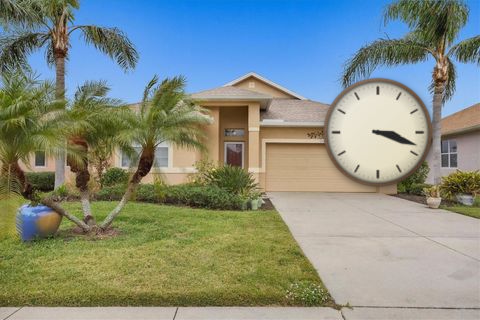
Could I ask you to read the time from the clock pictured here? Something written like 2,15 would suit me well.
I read 3,18
